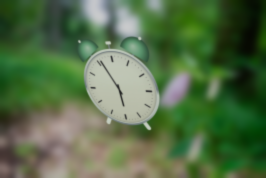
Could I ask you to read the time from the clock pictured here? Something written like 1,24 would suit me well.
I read 5,56
